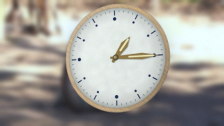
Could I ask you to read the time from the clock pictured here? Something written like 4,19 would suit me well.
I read 1,15
